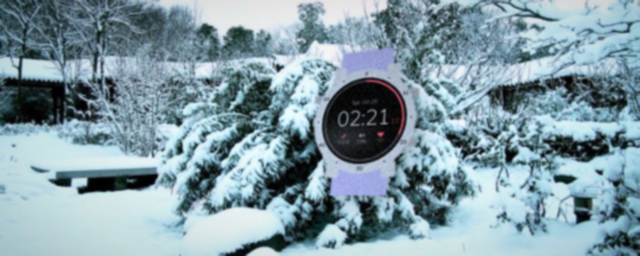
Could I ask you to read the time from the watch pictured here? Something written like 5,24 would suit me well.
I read 2,21
